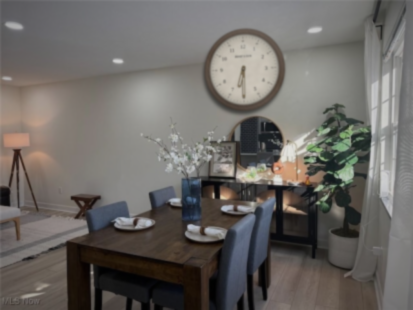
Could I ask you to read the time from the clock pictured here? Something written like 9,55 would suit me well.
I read 6,30
